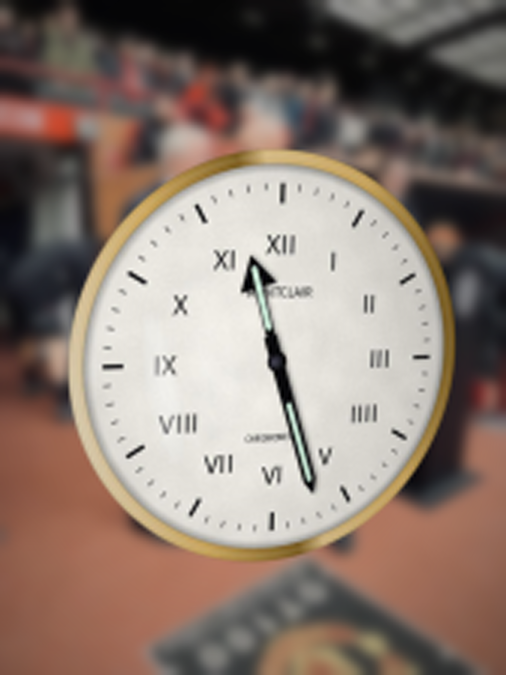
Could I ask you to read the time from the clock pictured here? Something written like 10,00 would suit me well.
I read 11,27
